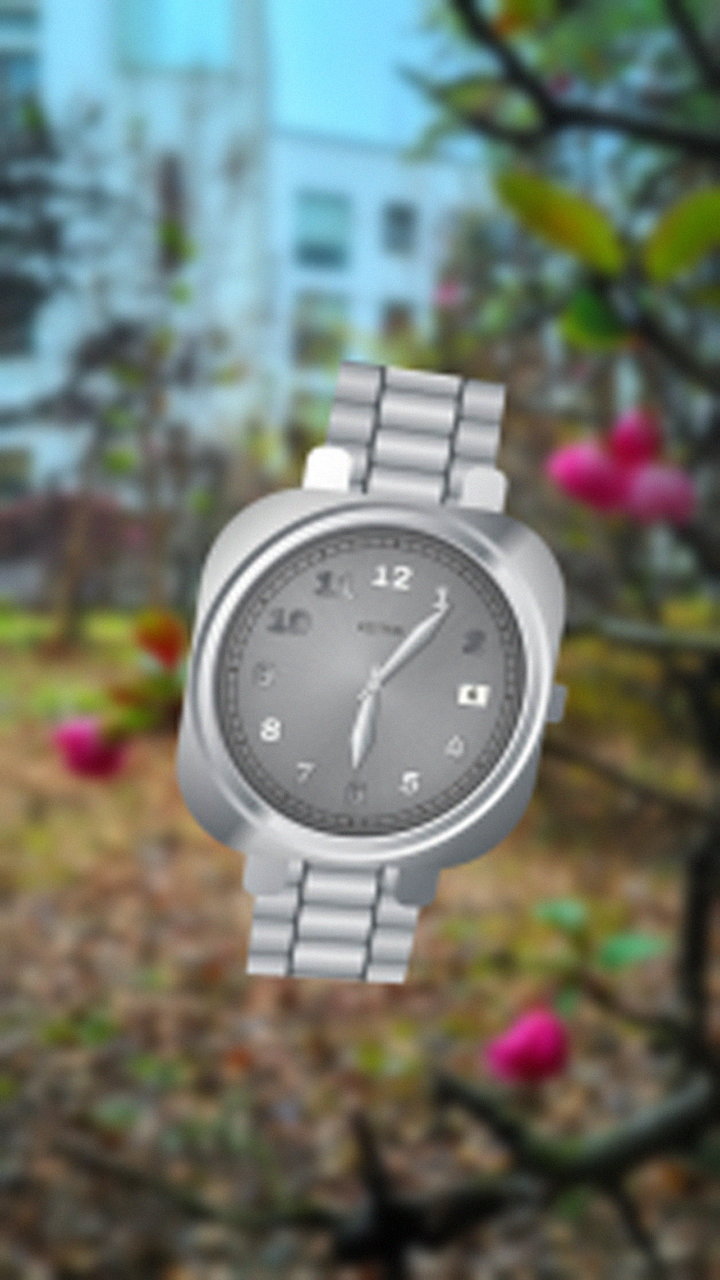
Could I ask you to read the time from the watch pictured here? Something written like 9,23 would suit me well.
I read 6,06
